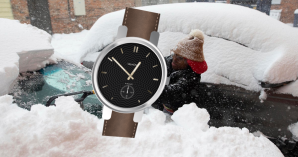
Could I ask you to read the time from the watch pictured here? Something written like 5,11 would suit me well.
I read 12,51
